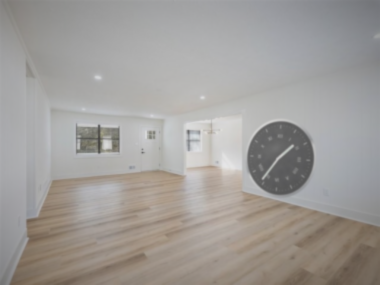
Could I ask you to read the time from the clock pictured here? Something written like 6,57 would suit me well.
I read 1,36
